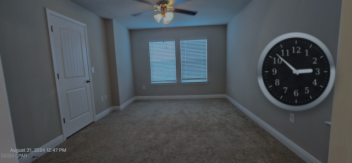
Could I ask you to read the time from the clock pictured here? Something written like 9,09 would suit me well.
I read 2,52
